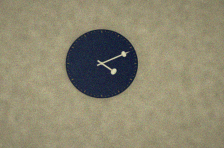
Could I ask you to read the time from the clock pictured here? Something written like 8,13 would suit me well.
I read 4,11
